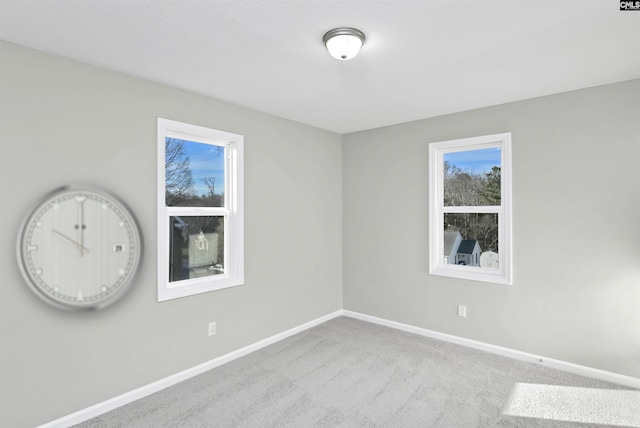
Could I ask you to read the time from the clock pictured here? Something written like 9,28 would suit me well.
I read 10,00
